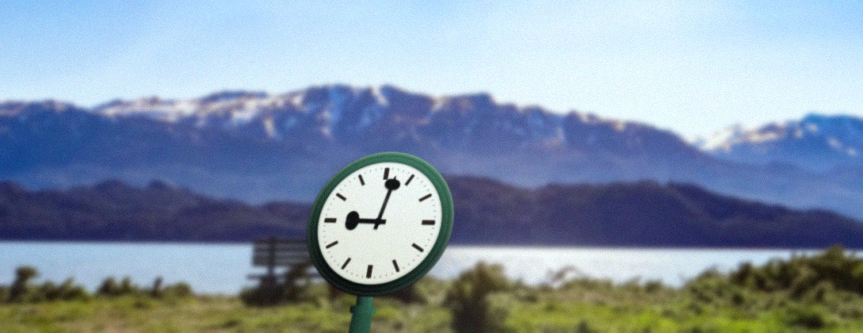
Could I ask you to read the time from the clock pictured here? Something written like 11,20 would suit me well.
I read 9,02
